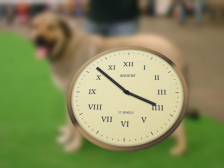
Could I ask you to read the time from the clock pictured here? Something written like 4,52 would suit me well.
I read 3,52
